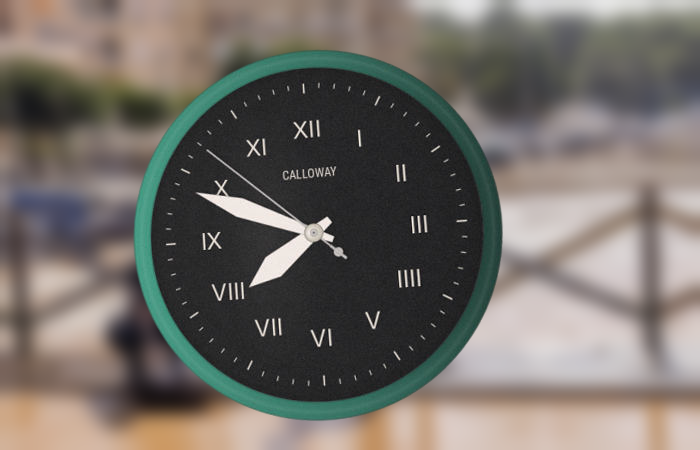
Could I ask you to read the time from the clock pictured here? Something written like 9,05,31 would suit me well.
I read 7,48,52
